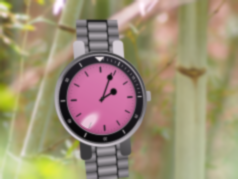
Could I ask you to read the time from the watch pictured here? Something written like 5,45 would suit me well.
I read 2,04
